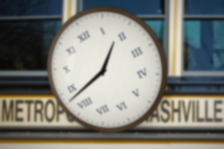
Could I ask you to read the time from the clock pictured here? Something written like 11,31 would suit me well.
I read 1,43
